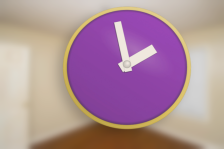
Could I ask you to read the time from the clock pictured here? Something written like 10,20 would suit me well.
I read 1,58
